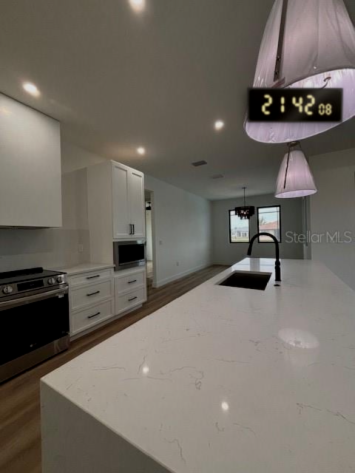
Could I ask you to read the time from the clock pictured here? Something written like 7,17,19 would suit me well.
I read 21,42,08
